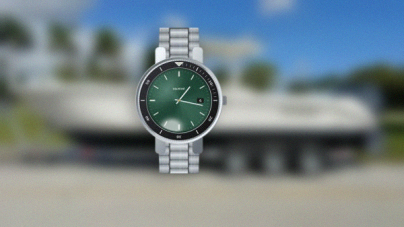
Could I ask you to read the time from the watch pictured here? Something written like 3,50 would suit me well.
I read 1,17
